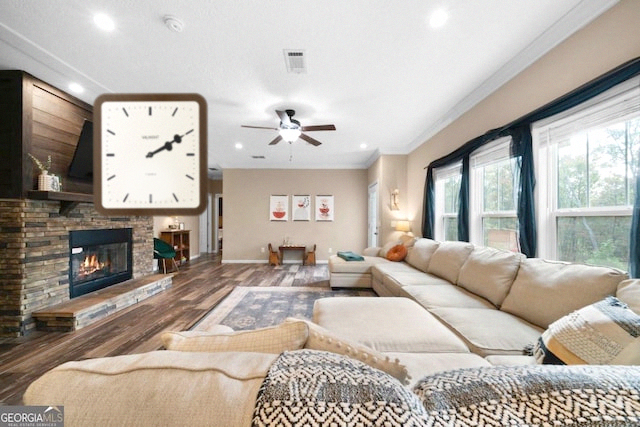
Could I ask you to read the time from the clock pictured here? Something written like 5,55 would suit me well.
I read 2,10
